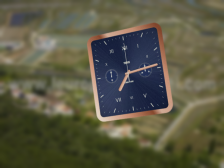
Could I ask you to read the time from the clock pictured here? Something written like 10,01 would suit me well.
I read 7,14
